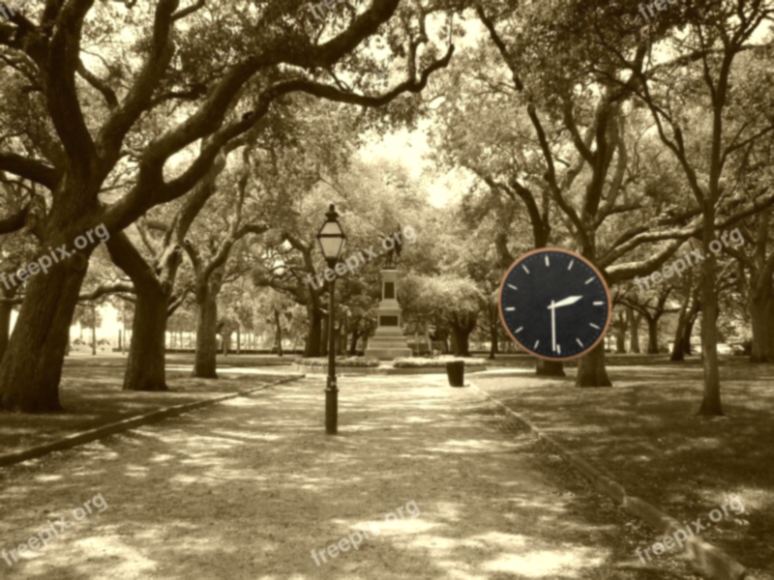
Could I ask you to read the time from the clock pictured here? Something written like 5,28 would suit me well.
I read 2,31
